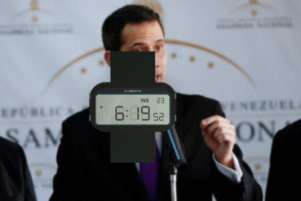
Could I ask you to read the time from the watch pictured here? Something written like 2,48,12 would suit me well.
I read 6,19,52
